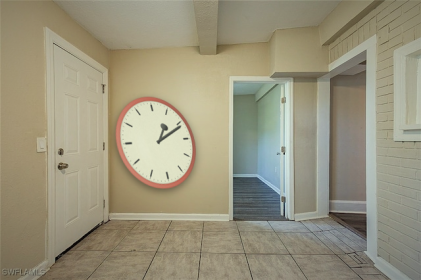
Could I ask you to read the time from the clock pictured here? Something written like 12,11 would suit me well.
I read 1,11
